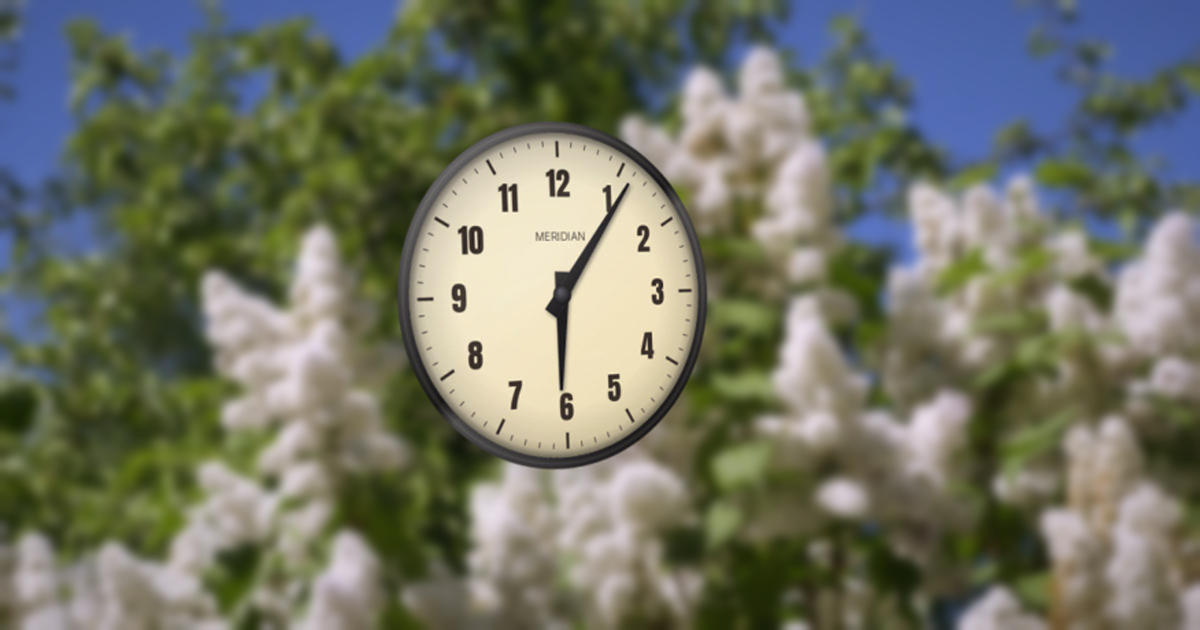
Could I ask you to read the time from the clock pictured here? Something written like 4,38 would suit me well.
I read 6,06
